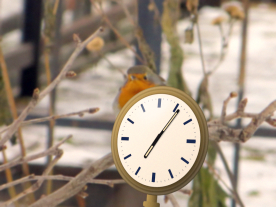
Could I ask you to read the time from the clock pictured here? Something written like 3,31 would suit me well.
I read 7,06
